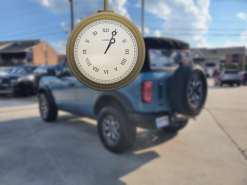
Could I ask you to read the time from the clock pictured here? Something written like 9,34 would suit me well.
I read 1,04
